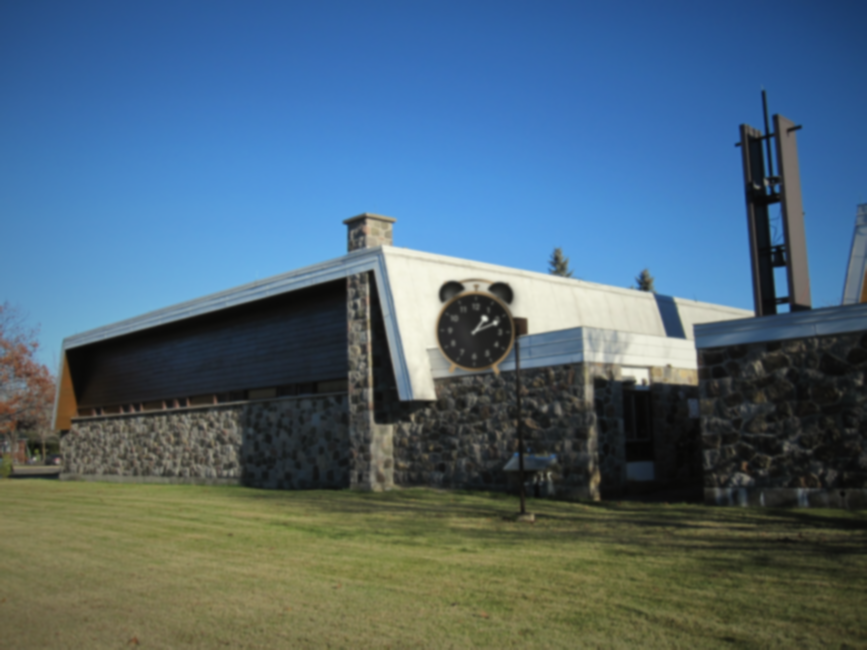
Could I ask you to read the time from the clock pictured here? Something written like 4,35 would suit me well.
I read 1,11
